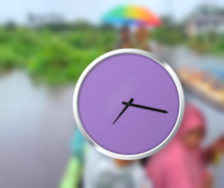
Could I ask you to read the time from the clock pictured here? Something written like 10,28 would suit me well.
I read 7,17
